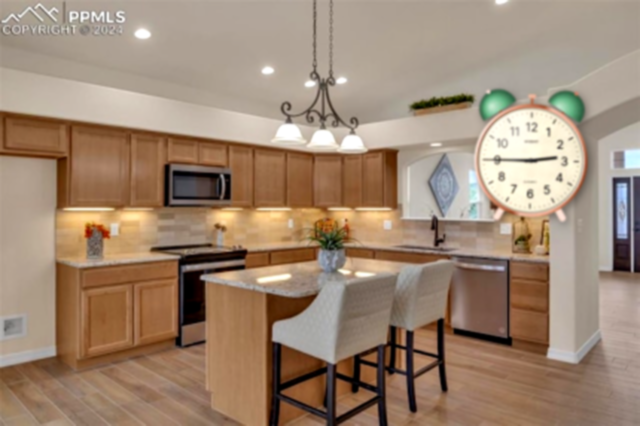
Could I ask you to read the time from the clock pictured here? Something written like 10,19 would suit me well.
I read 2,45
